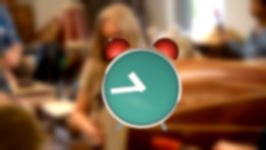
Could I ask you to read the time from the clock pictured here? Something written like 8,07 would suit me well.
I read 10,44
